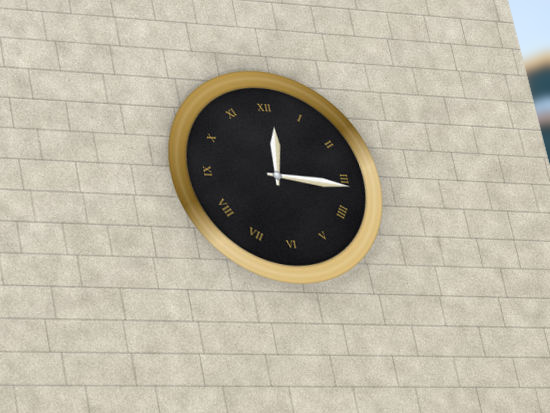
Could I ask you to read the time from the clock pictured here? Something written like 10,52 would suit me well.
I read 12,16
